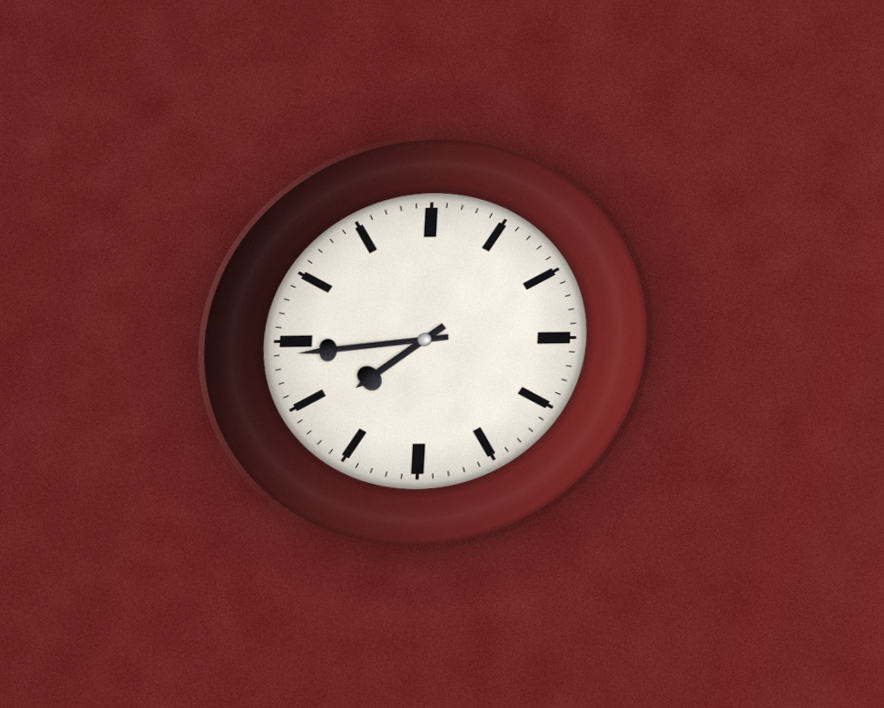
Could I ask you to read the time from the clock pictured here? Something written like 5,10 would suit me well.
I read 7,44
